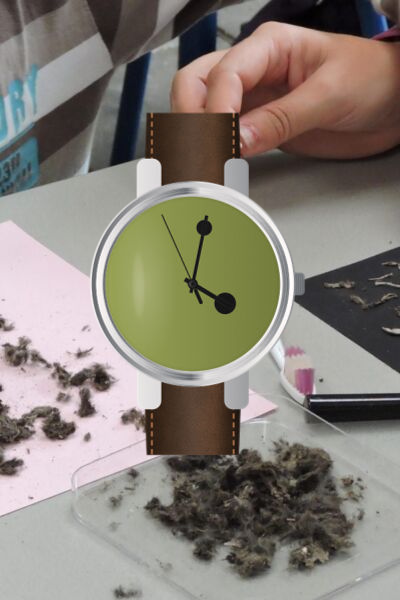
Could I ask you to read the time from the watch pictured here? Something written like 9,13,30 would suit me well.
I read 4,01,56
